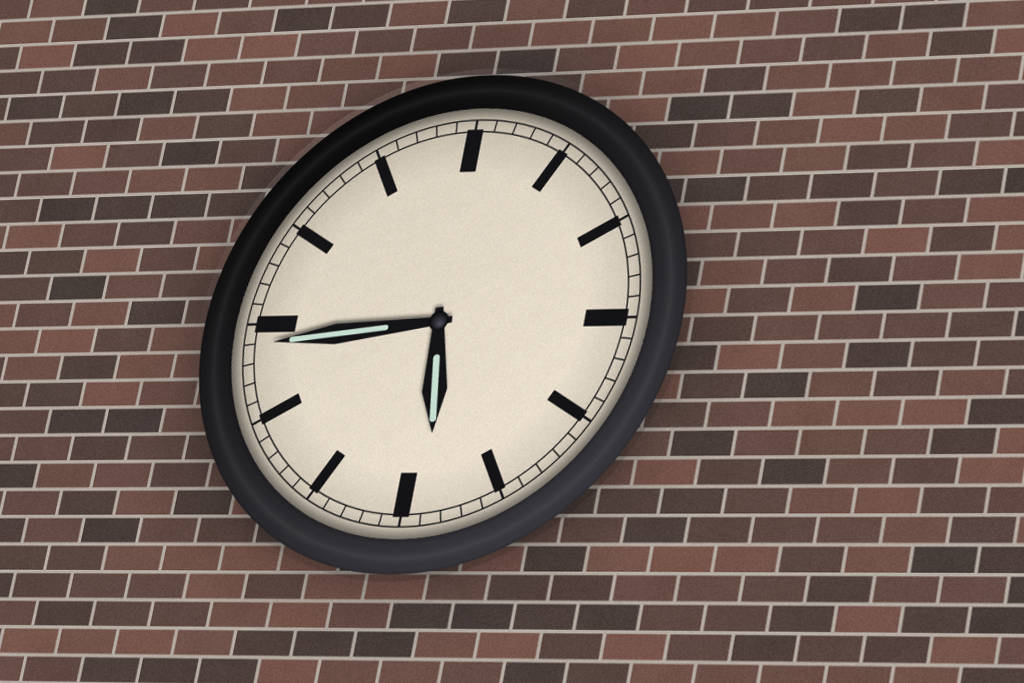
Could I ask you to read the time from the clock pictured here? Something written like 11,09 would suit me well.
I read 5,44
